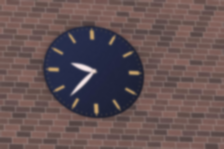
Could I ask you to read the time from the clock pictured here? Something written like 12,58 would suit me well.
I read 9,37
